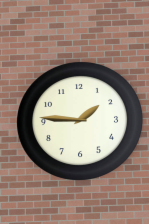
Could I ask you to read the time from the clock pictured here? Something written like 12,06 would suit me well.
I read 1,46
